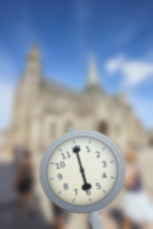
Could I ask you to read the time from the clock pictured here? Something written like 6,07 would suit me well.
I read 6,00
